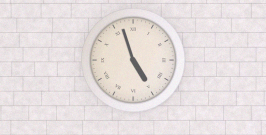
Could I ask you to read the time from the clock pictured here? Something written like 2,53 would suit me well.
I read 4,57
